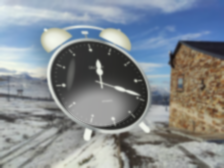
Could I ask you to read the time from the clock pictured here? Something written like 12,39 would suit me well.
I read 12,19
